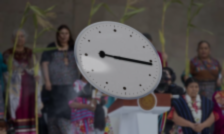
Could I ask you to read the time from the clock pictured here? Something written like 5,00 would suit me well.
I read 9,16
